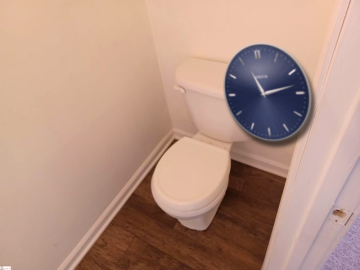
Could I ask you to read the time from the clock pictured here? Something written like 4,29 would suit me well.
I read 11,13
